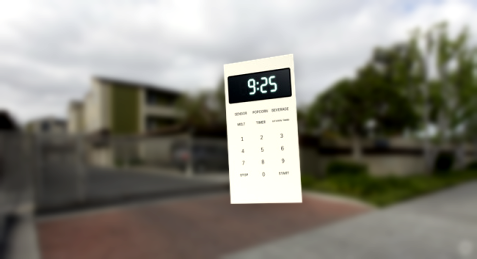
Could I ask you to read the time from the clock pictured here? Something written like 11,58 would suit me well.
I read 9,25
